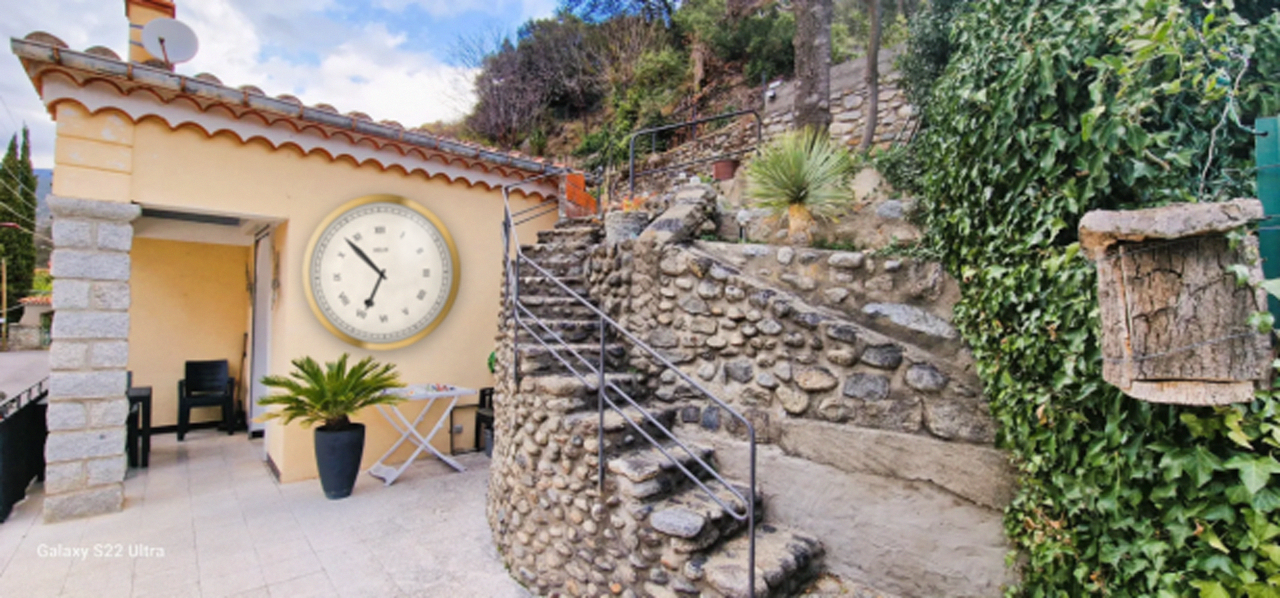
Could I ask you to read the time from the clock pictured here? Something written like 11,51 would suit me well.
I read 6,53
